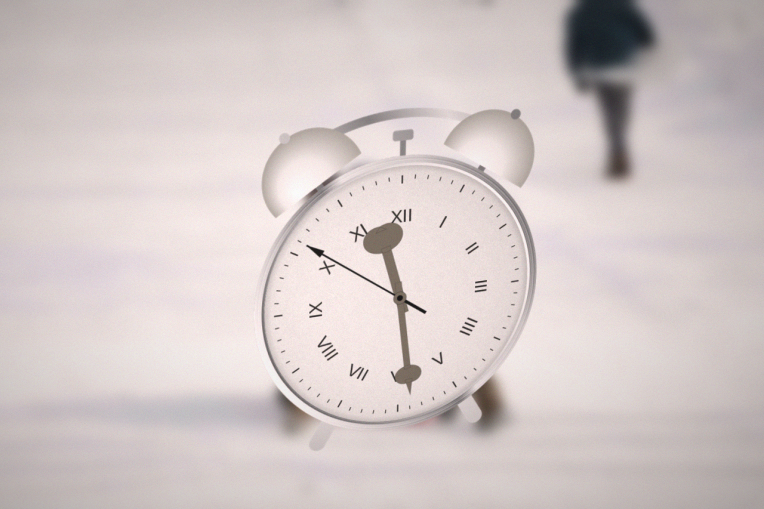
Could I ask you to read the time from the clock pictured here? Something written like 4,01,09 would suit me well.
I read 11,28,51
